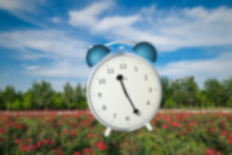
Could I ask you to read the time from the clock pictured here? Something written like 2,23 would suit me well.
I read 11,26
